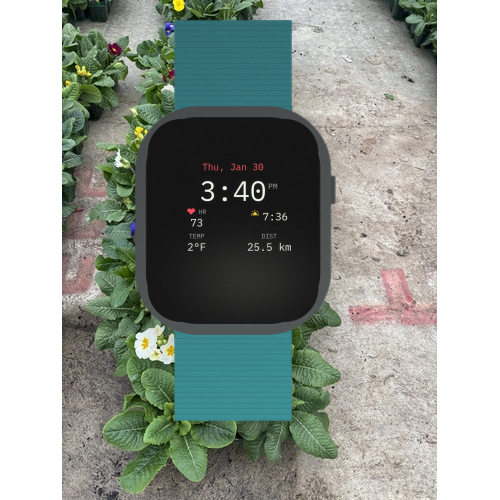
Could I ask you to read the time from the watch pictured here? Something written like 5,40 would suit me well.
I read 3,40
